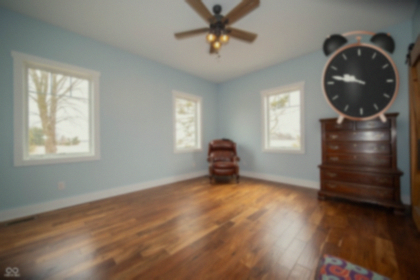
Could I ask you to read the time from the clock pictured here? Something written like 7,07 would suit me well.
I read 9,47
